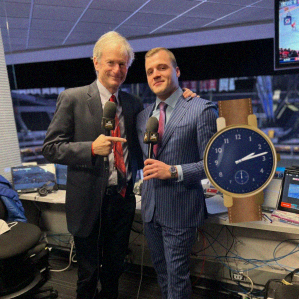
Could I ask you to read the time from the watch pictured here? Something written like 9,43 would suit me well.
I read 2,13
